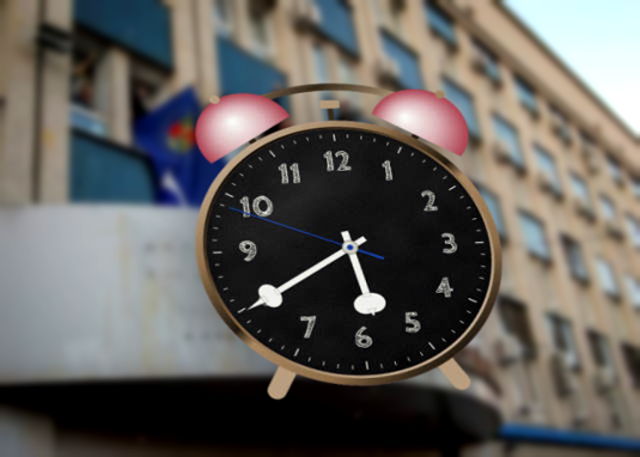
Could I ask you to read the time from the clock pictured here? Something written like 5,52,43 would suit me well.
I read 5,39,49
